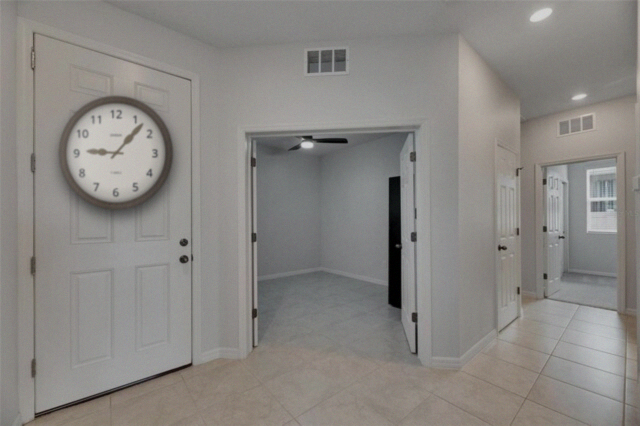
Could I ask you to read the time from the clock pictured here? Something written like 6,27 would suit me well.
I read 9,07
